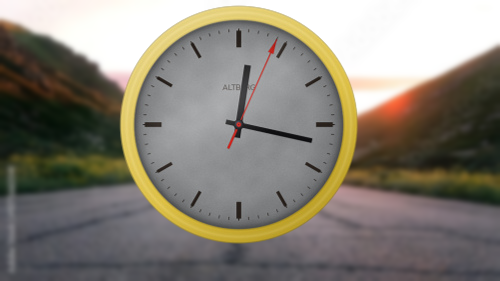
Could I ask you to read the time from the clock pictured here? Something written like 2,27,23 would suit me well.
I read 12,17,04
